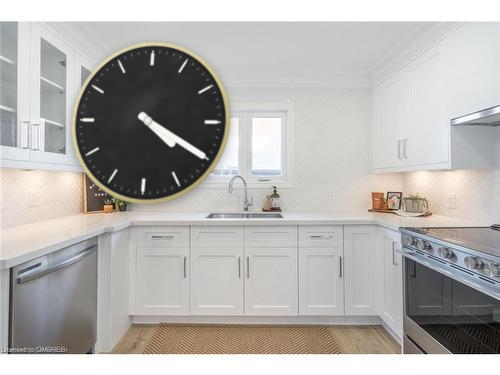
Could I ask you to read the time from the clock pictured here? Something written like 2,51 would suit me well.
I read 4,20
